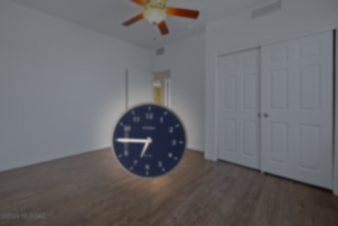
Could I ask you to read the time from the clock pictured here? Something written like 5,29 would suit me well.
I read 6,45
